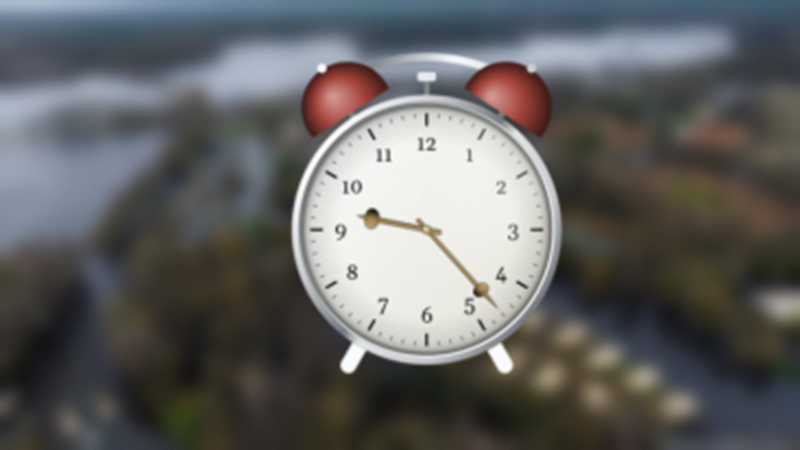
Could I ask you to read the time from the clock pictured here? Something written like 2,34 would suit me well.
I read 9,23
